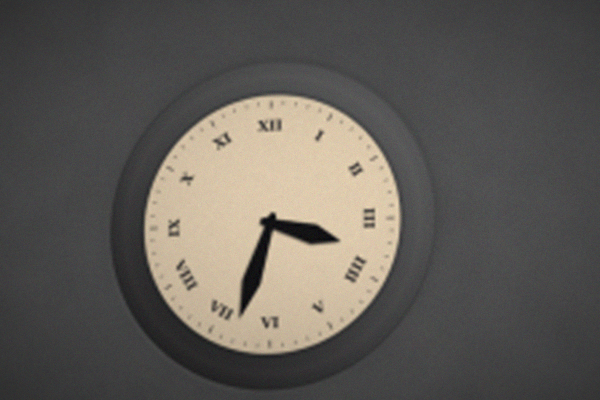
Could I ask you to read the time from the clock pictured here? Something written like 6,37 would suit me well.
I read 3,33
